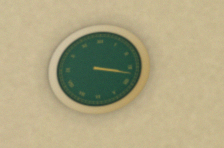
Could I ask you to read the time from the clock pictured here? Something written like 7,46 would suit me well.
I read 3,17
